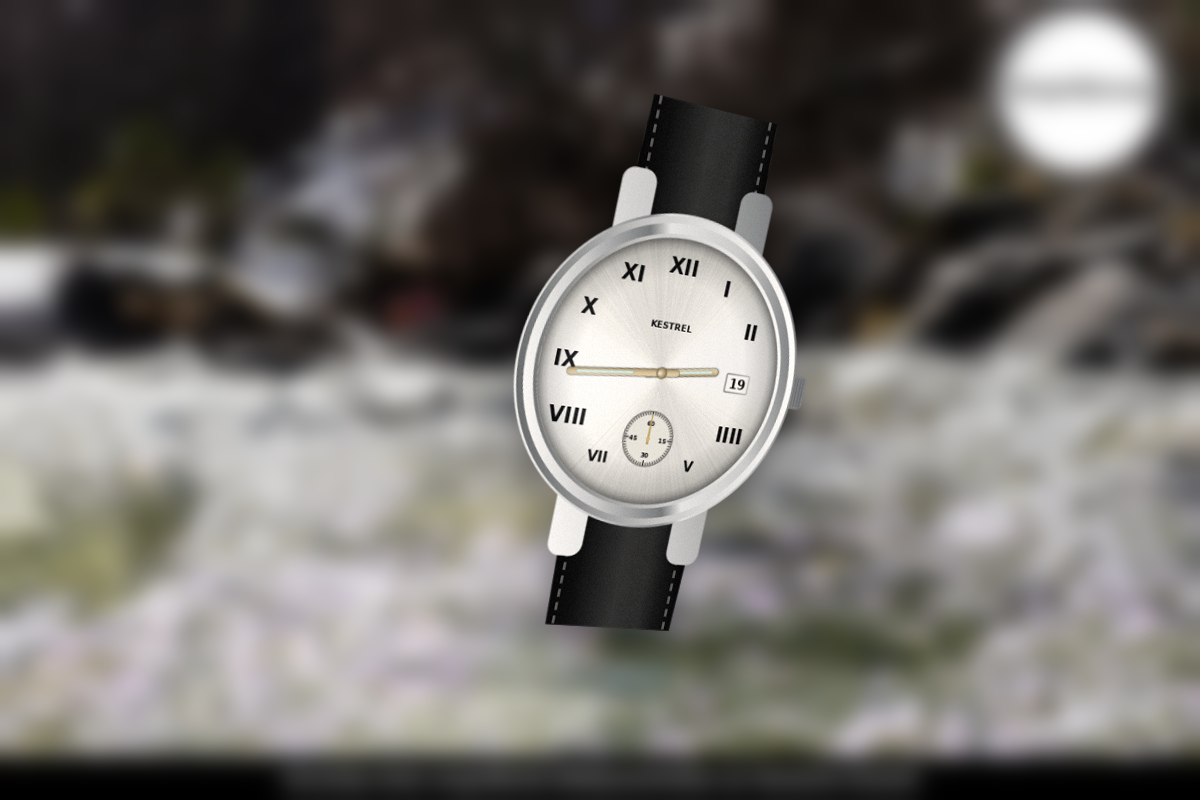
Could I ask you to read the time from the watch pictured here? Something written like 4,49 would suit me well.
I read 2,44
